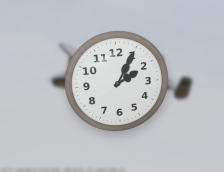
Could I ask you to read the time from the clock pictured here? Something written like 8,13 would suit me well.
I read 2,05
